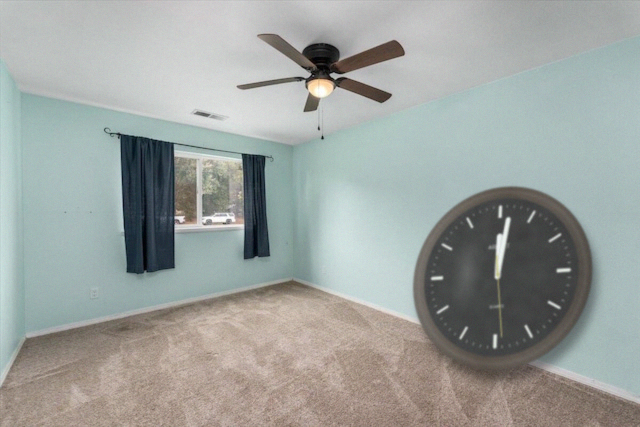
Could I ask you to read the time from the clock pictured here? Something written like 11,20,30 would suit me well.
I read 12,01,29
